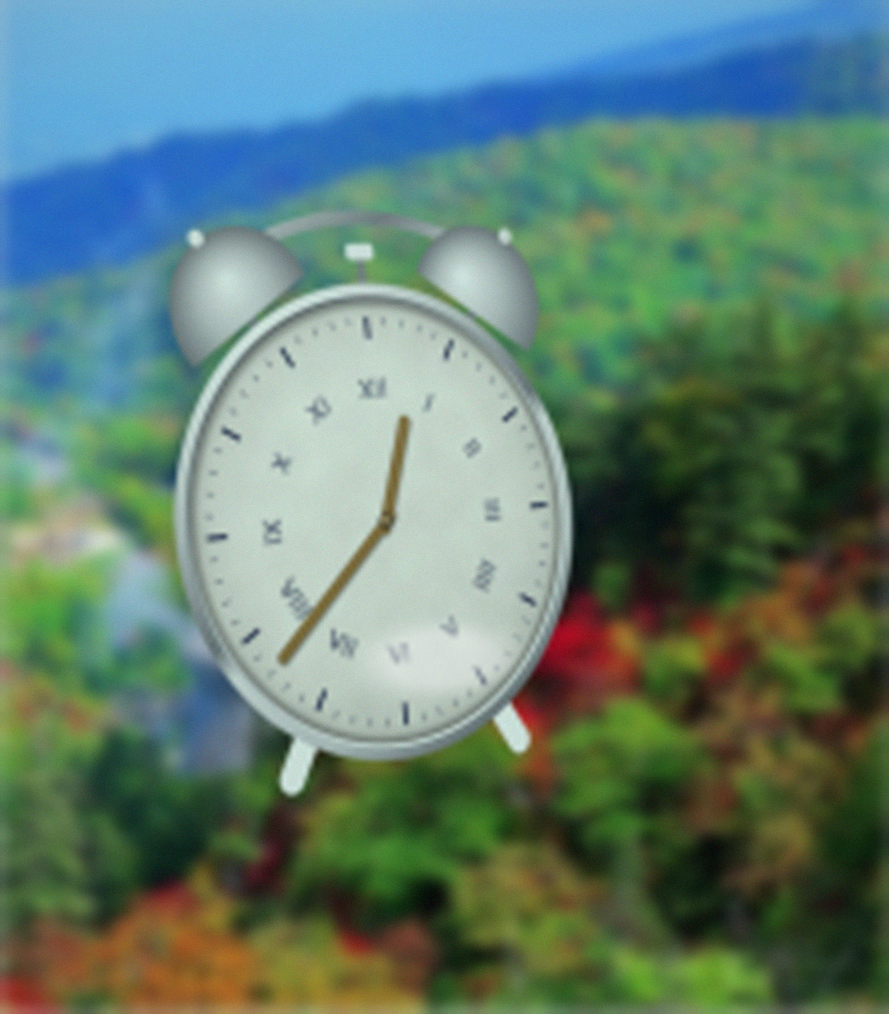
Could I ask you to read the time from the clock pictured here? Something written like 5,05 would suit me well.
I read 12,38
